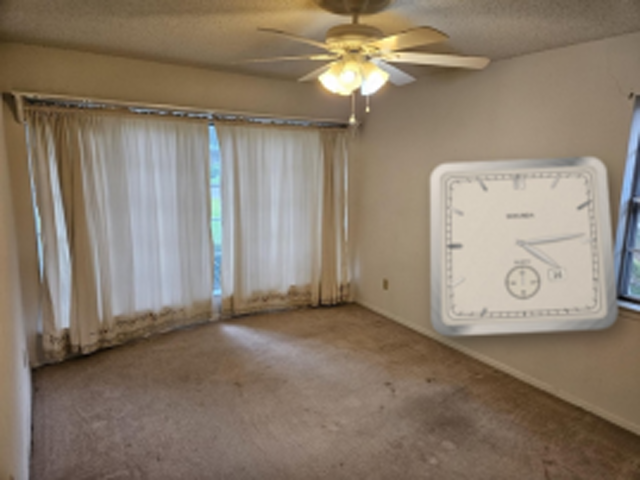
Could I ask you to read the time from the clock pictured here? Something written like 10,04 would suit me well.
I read 4,14
